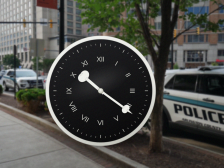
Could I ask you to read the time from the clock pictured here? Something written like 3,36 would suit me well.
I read 10,21
